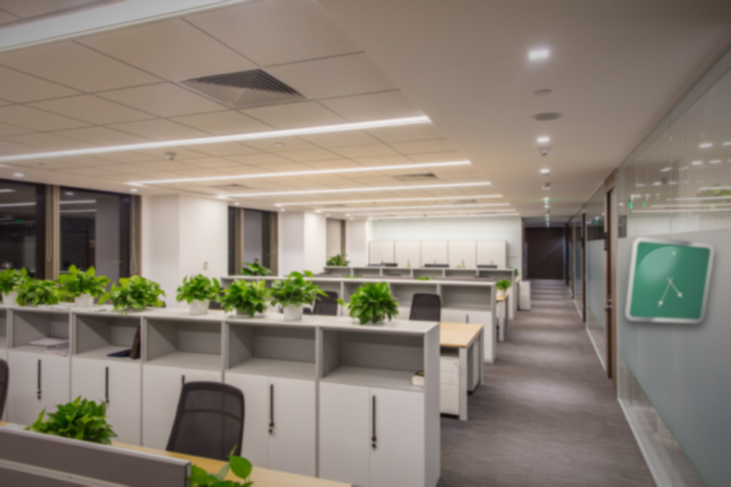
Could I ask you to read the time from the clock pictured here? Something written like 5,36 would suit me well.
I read 4,33
